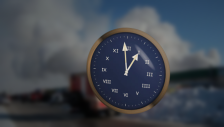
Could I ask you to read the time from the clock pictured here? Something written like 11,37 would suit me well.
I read 12,59
